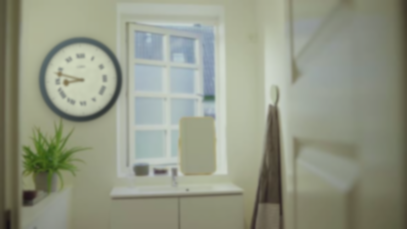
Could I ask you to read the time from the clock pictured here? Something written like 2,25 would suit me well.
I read 8,48
